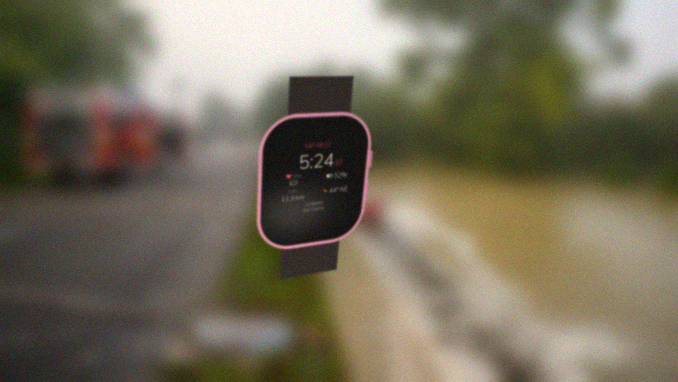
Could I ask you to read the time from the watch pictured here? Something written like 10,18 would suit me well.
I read 5,24
